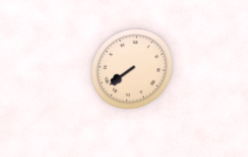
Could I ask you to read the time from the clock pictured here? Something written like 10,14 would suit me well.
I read 7,38
